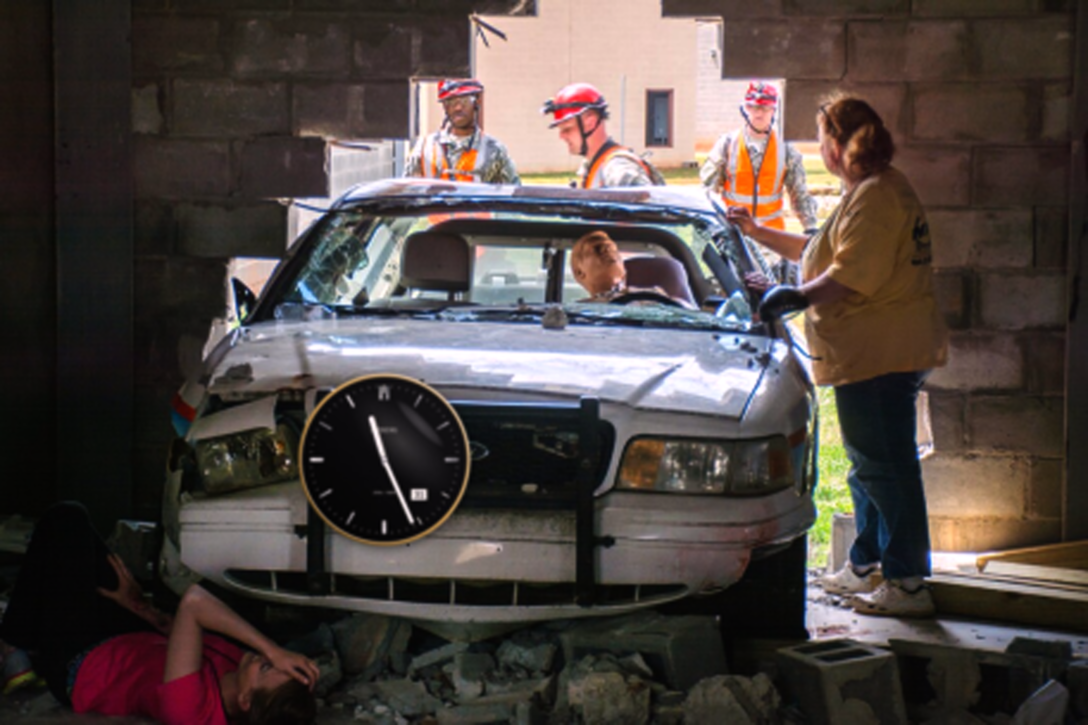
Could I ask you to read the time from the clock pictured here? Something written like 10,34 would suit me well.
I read 11,26
